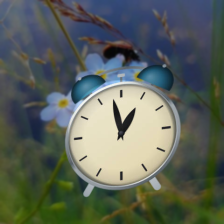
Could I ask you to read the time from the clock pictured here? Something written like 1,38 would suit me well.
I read 12,58
